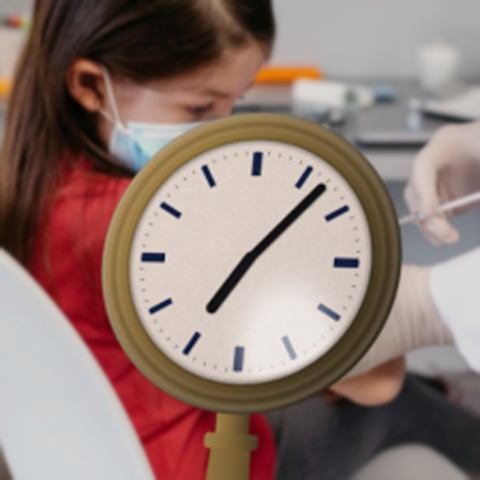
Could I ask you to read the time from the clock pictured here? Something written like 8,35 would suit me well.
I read 7,07
